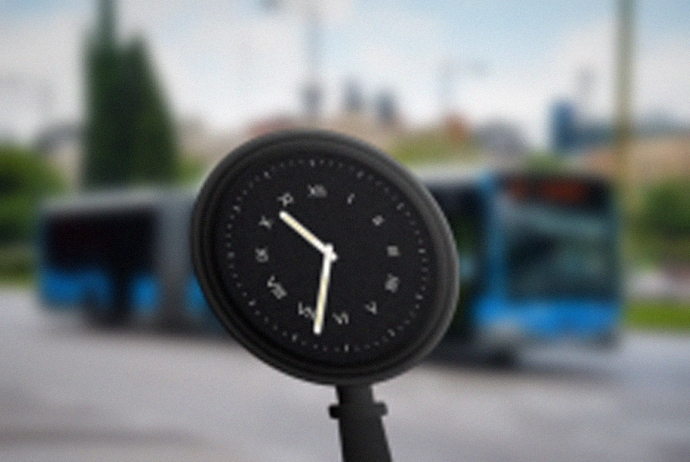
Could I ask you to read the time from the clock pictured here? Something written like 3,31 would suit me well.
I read 10,33
